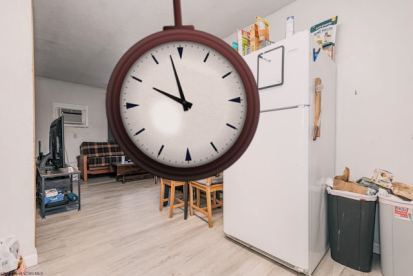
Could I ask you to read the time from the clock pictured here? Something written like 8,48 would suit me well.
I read 9,58
